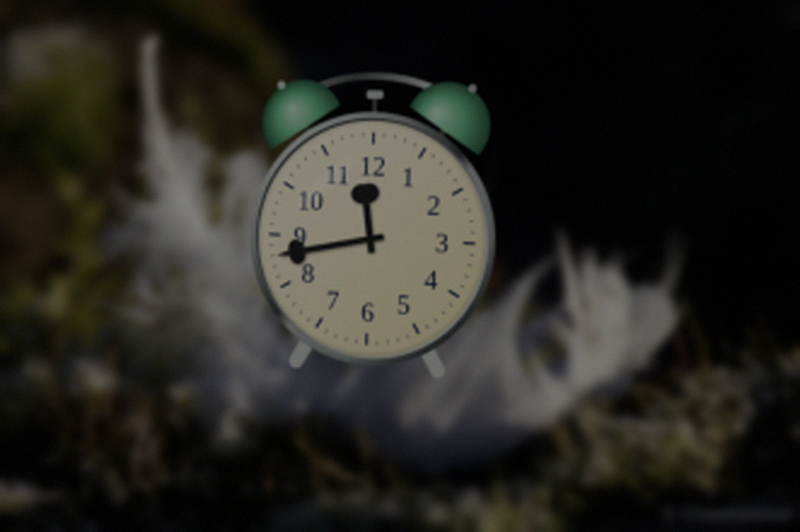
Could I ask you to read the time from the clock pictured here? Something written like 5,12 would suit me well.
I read 11,43
